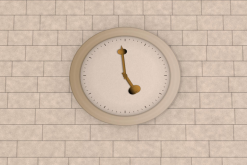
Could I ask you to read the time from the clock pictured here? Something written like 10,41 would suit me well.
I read 4,59
